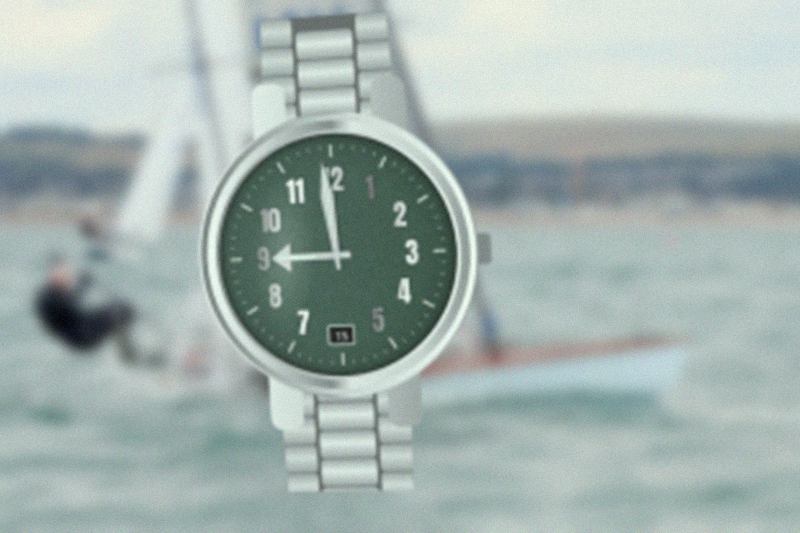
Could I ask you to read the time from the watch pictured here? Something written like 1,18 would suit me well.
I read 8,59
